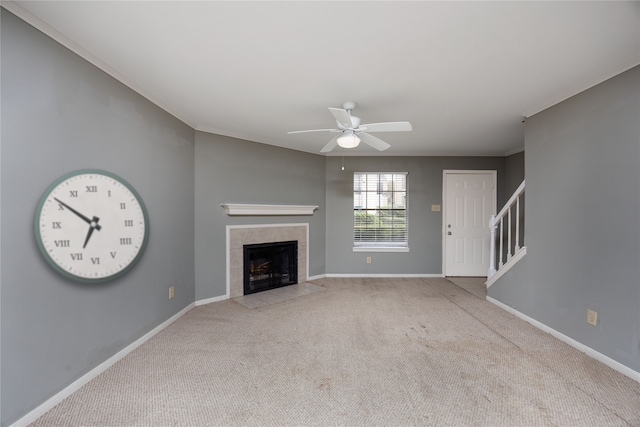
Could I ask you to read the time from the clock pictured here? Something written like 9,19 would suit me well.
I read 6,51
